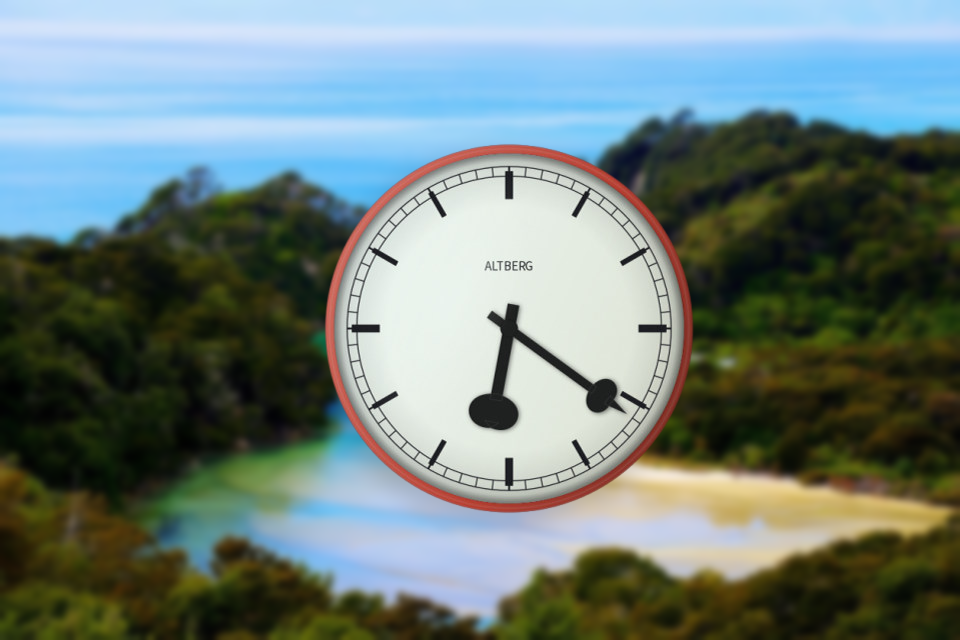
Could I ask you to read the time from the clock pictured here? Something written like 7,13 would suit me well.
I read 6,21
